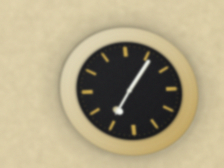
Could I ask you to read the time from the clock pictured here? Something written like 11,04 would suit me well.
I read 7,06
